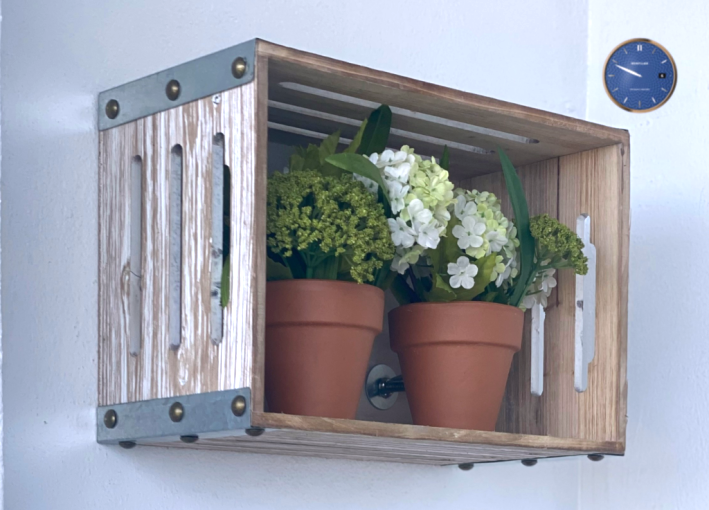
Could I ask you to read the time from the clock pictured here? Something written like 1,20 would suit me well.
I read 9,49
